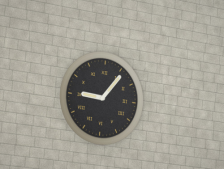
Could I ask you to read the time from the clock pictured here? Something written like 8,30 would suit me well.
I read 9,06
